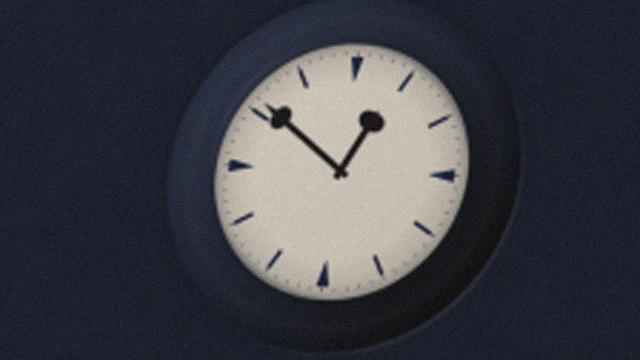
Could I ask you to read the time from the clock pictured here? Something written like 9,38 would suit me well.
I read 12,51
